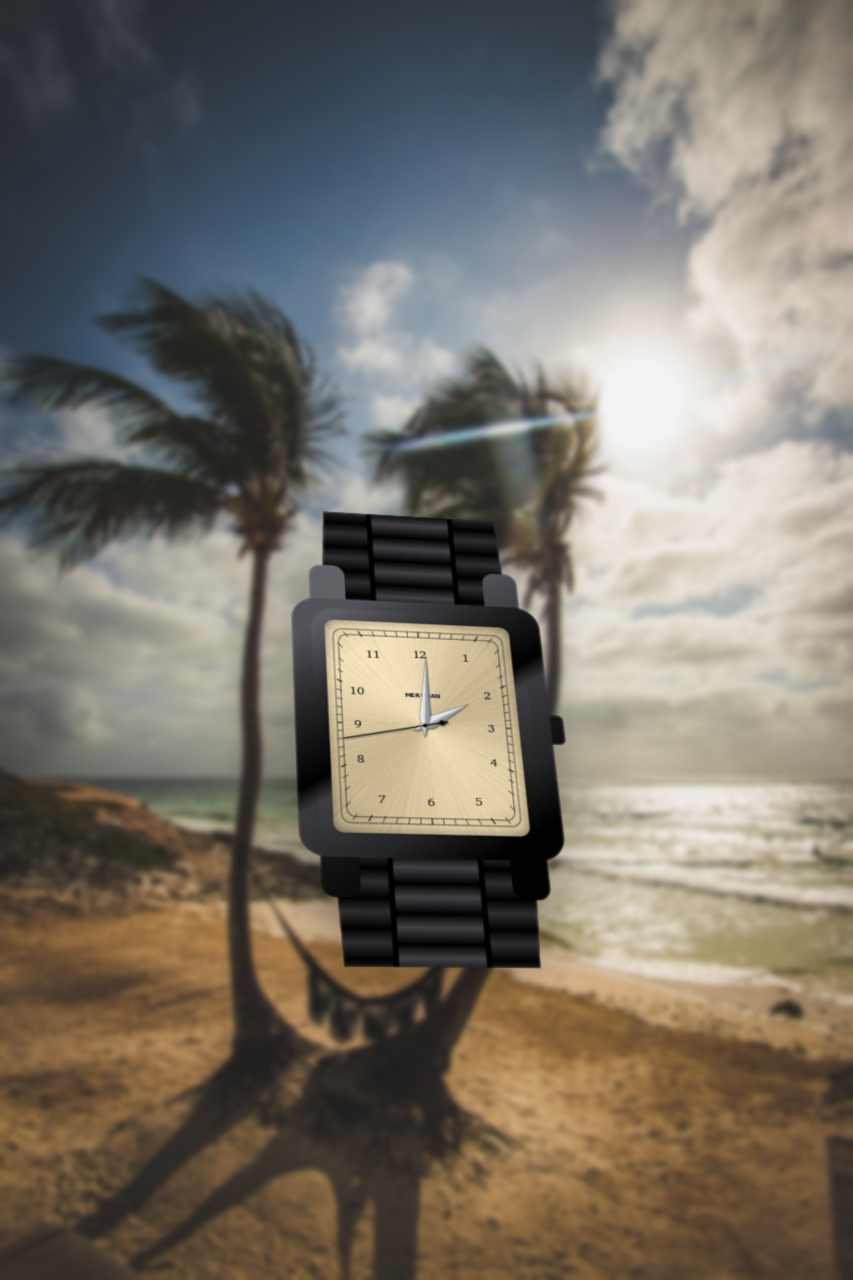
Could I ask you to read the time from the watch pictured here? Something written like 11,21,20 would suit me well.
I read 2,00,43
